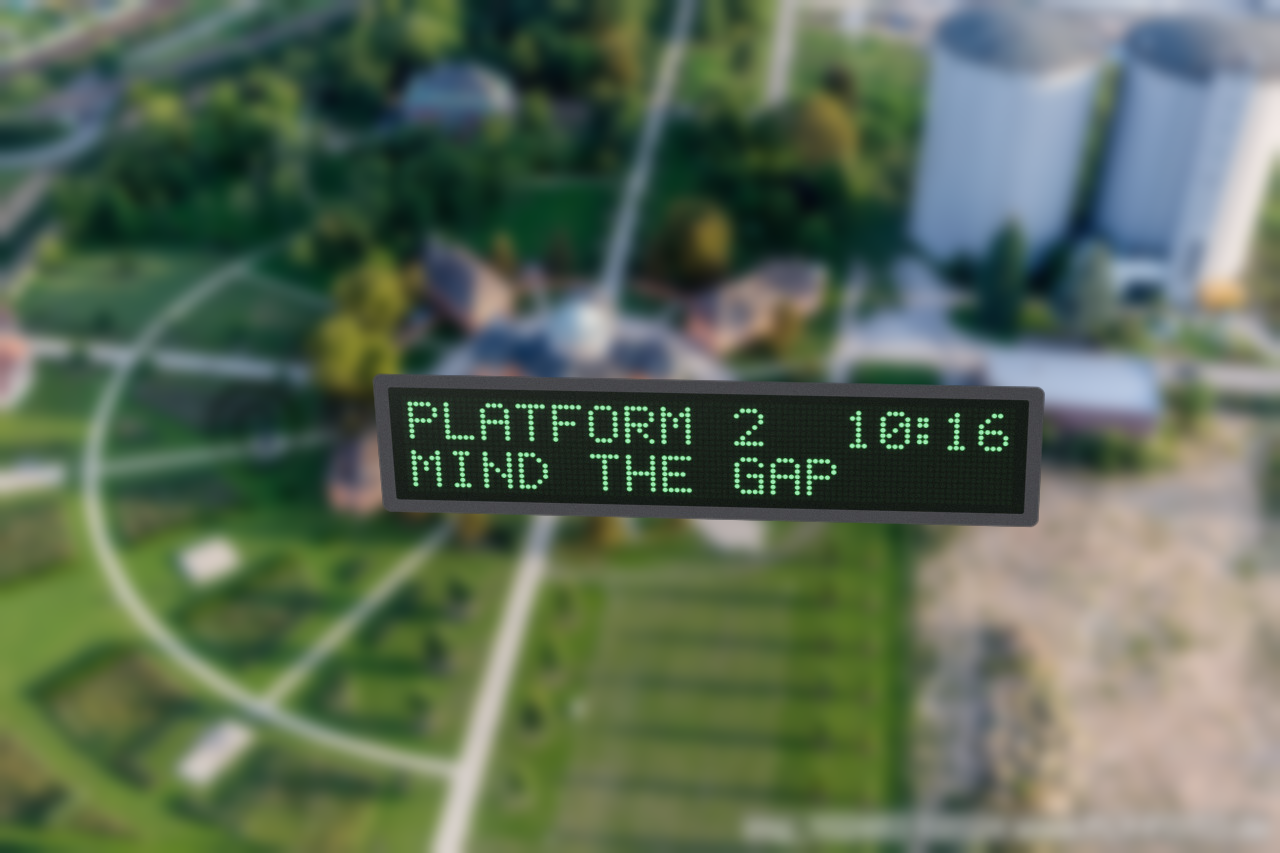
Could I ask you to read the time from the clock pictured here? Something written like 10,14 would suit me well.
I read 10,16
